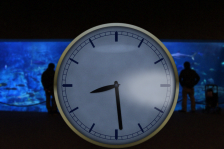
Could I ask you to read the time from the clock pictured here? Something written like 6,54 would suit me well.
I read 8,29
